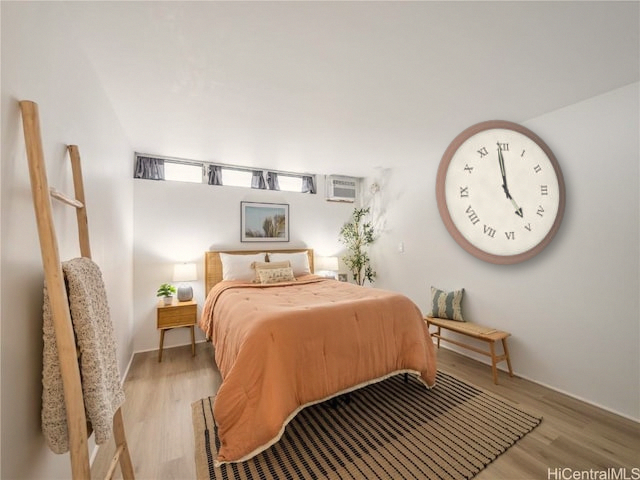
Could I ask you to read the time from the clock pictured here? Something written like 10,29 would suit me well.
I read 4,59
